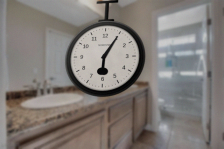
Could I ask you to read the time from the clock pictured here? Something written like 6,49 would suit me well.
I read 6,05
